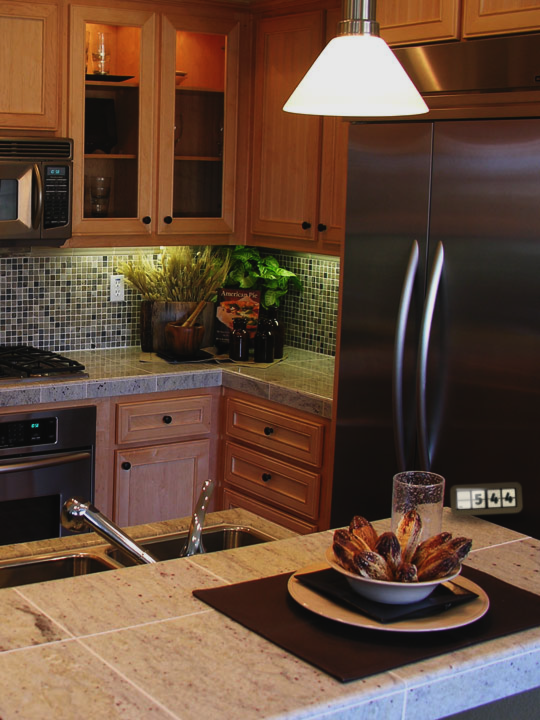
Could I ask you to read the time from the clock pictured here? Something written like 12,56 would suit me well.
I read 5,44
